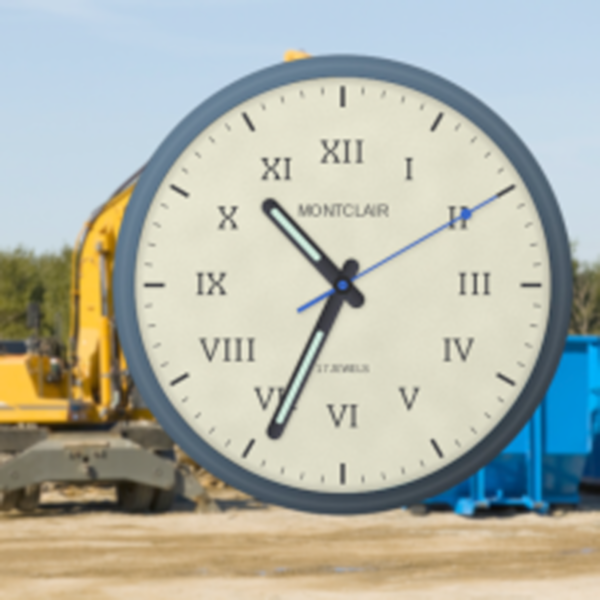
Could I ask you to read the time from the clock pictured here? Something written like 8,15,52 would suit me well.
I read 10,34,10
